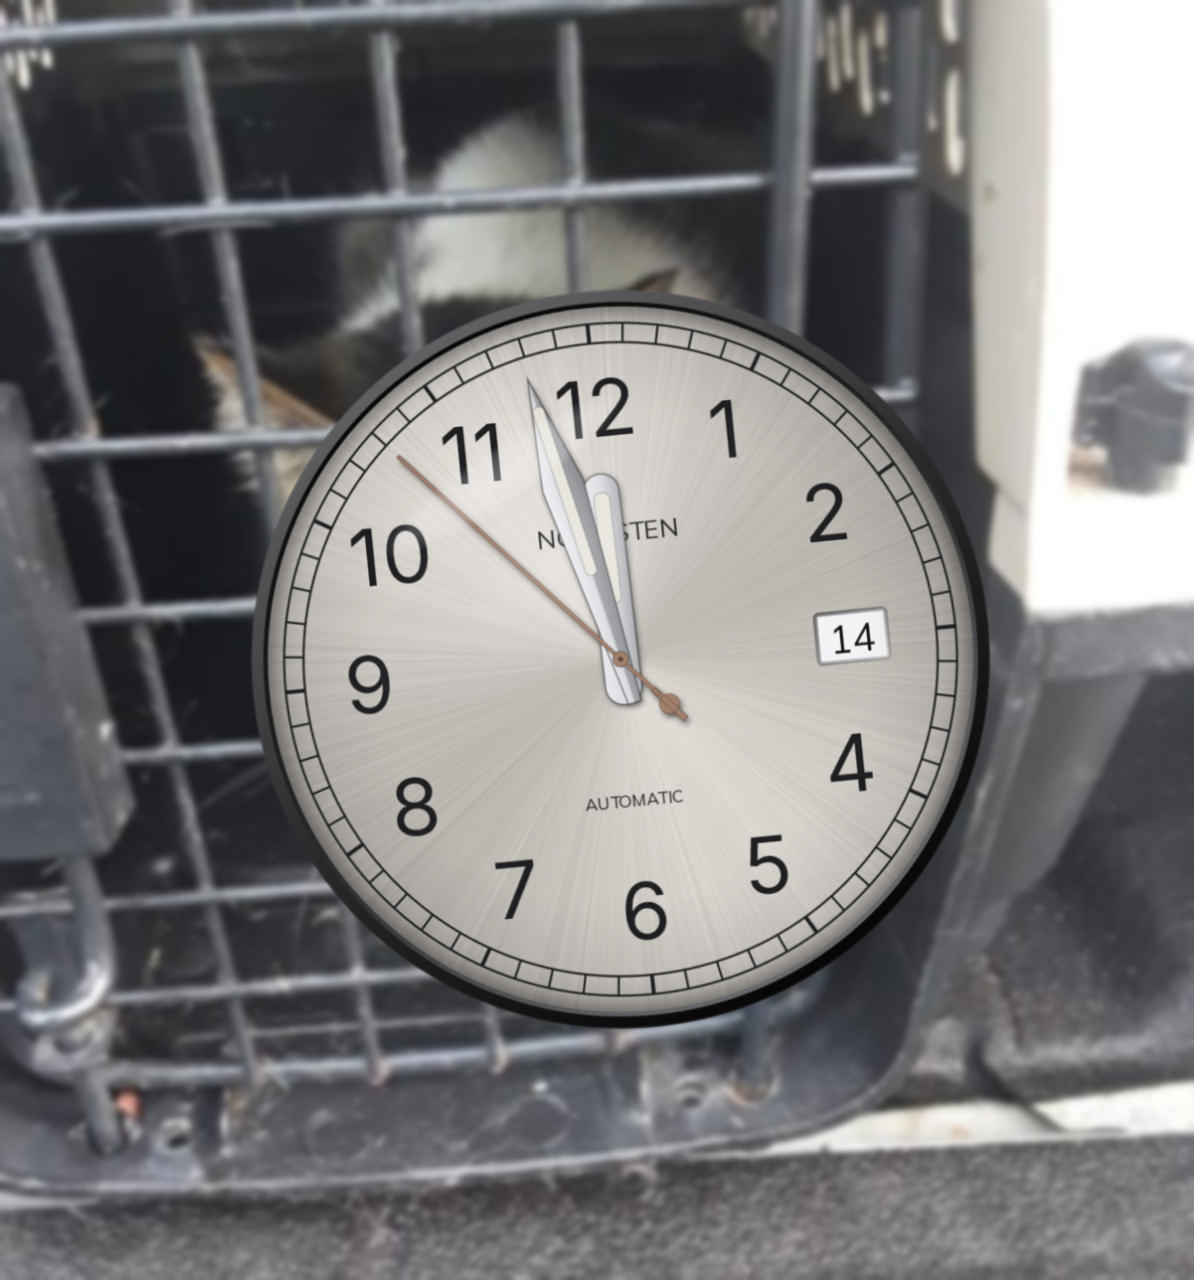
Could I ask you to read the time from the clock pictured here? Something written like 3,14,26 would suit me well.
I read 11,57,53
